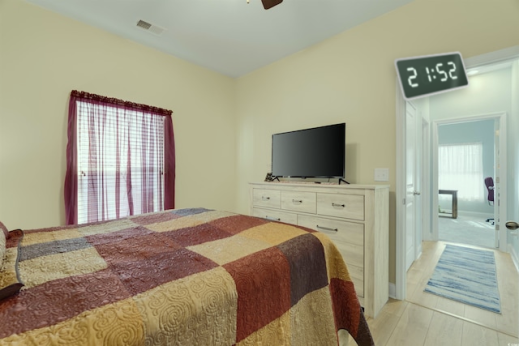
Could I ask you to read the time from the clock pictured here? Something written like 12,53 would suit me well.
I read 21,52
